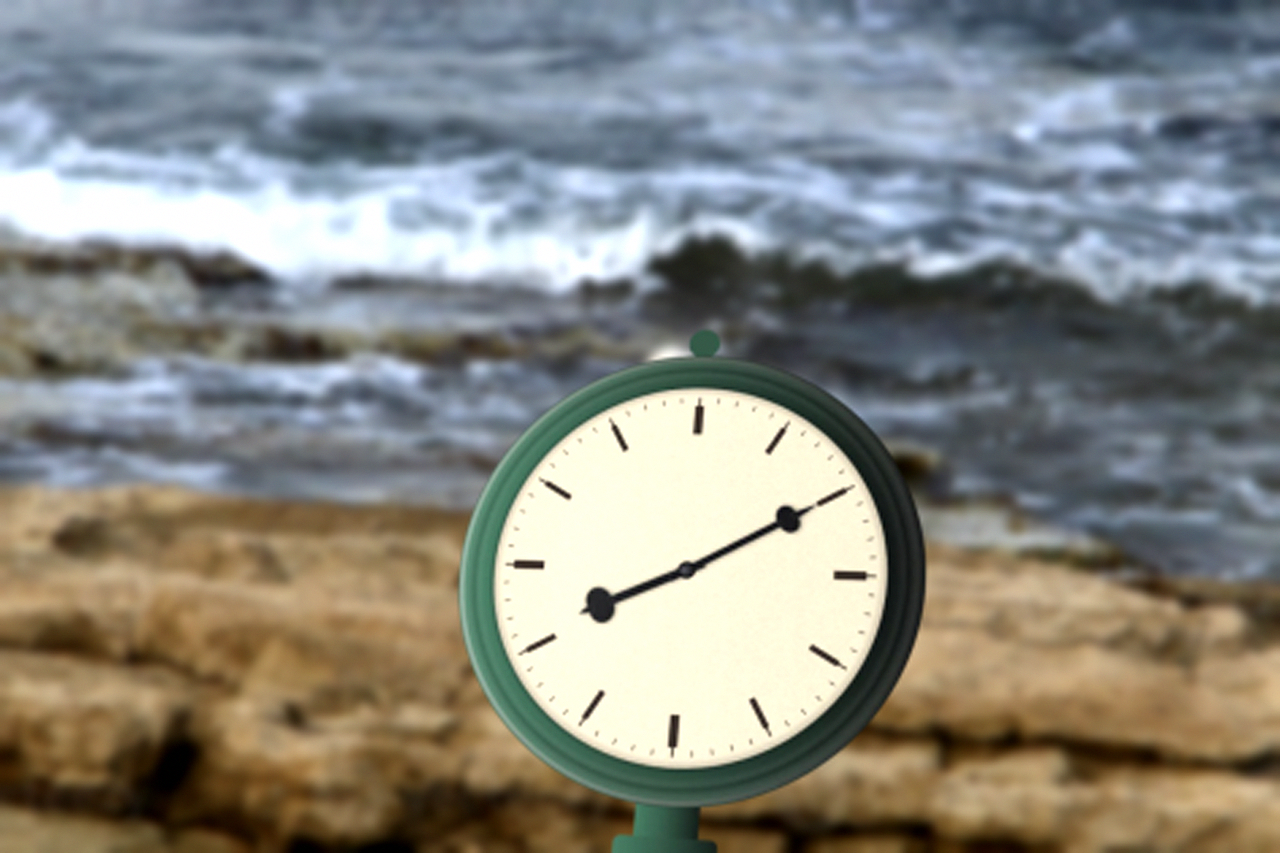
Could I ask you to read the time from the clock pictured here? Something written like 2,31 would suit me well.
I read 8,10
